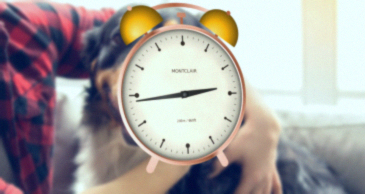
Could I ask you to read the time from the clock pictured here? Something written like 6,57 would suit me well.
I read 2,44
